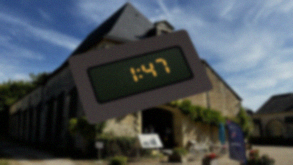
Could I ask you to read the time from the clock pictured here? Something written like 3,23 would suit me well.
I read 1,47
